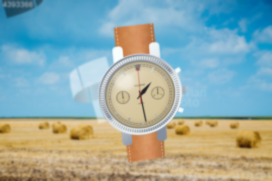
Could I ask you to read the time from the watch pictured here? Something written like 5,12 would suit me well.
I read 1,29
